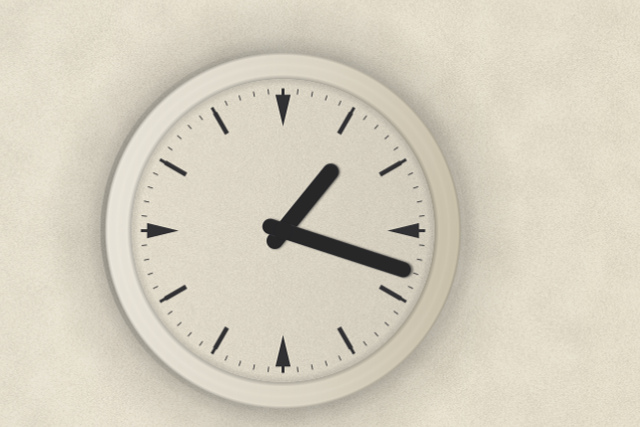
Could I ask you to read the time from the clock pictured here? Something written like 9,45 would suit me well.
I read 1,18
